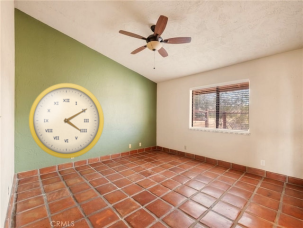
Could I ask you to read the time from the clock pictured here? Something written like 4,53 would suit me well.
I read 4,10
